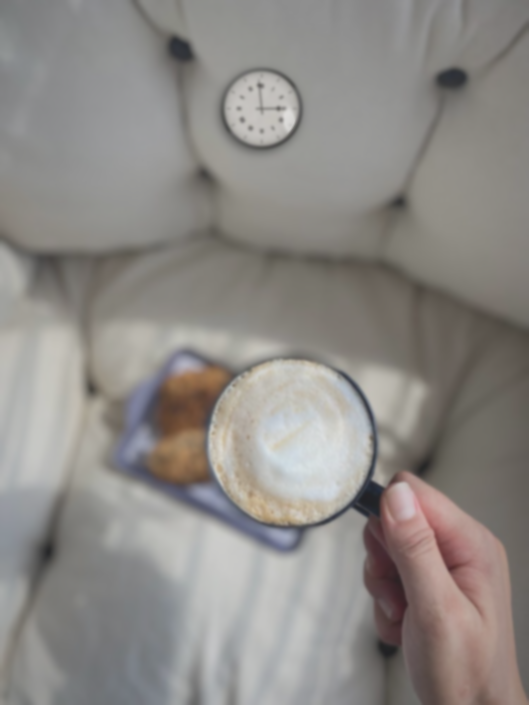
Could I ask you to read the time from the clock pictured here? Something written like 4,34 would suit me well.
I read 2,59
